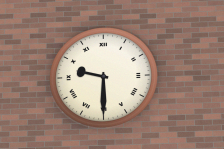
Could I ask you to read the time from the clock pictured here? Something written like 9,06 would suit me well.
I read 9,30
